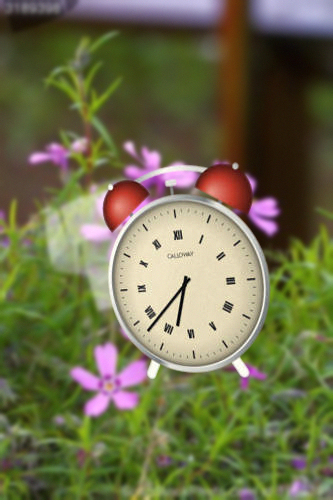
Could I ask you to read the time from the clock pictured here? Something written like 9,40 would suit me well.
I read 6,38
